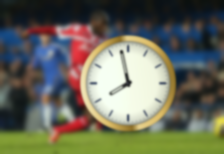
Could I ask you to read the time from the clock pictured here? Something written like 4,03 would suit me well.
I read 7,58
